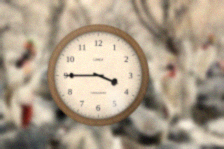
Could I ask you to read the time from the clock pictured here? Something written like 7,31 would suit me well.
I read 3,45
